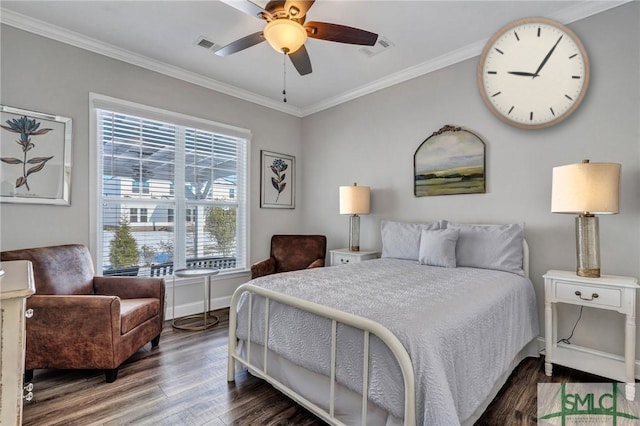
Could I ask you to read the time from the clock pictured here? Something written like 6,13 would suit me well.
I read 9,05
